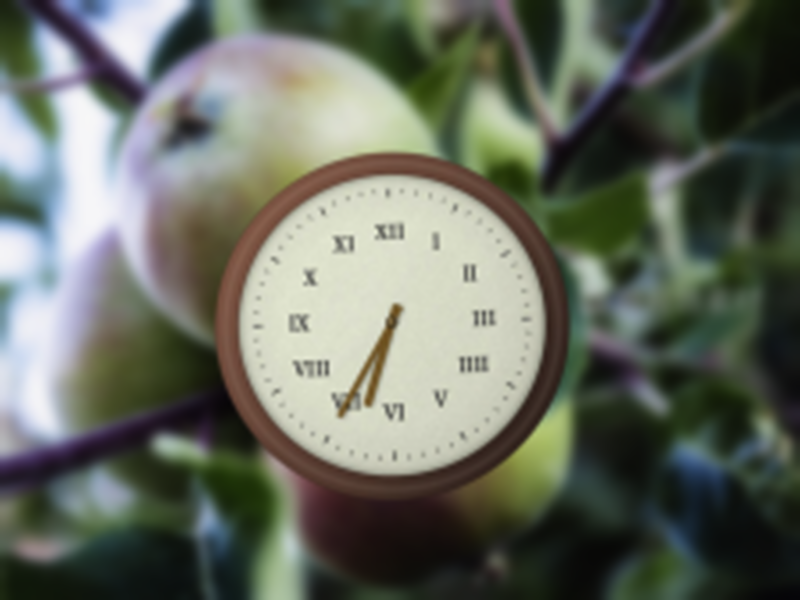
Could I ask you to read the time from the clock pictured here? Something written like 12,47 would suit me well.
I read 6,35
